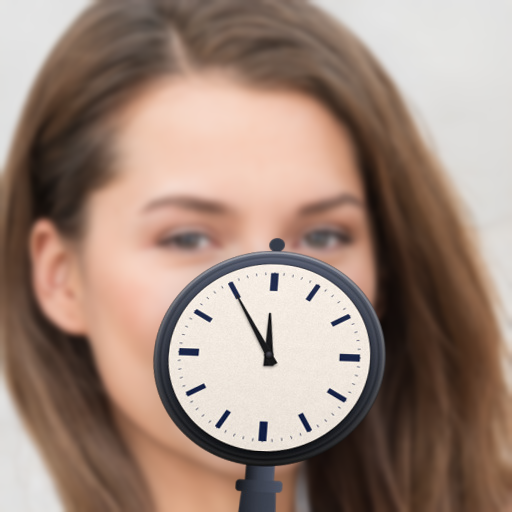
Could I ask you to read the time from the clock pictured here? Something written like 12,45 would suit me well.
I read 11,55
